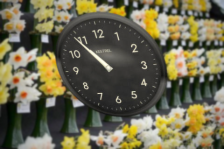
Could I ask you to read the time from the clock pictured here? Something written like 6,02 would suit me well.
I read 10,54
